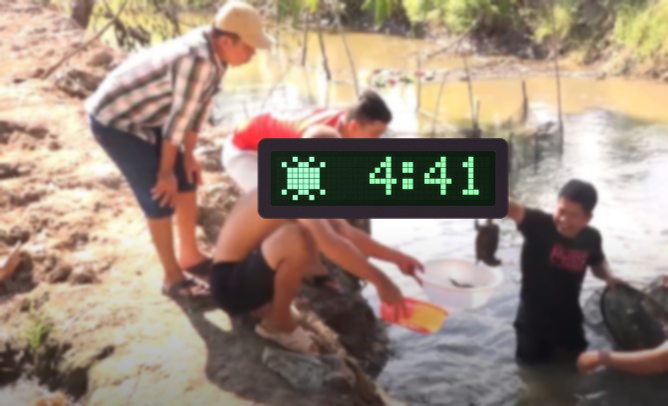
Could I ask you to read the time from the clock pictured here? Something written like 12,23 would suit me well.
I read 4,41
